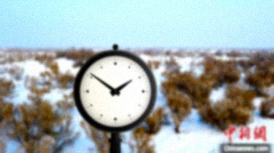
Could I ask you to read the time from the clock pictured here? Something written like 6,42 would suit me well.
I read 1,51
